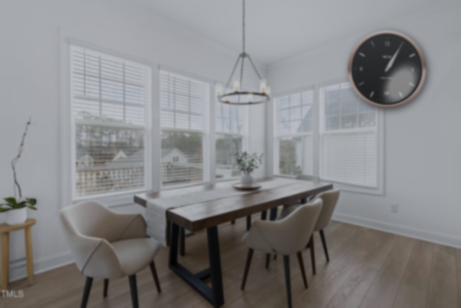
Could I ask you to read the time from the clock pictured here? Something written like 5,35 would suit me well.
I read 1,05
